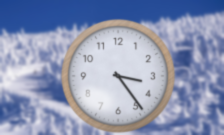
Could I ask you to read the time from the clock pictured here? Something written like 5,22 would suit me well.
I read 3,24
